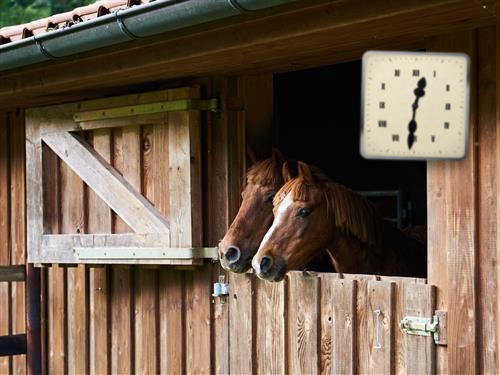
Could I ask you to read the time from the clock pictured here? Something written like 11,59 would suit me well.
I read 12,31
